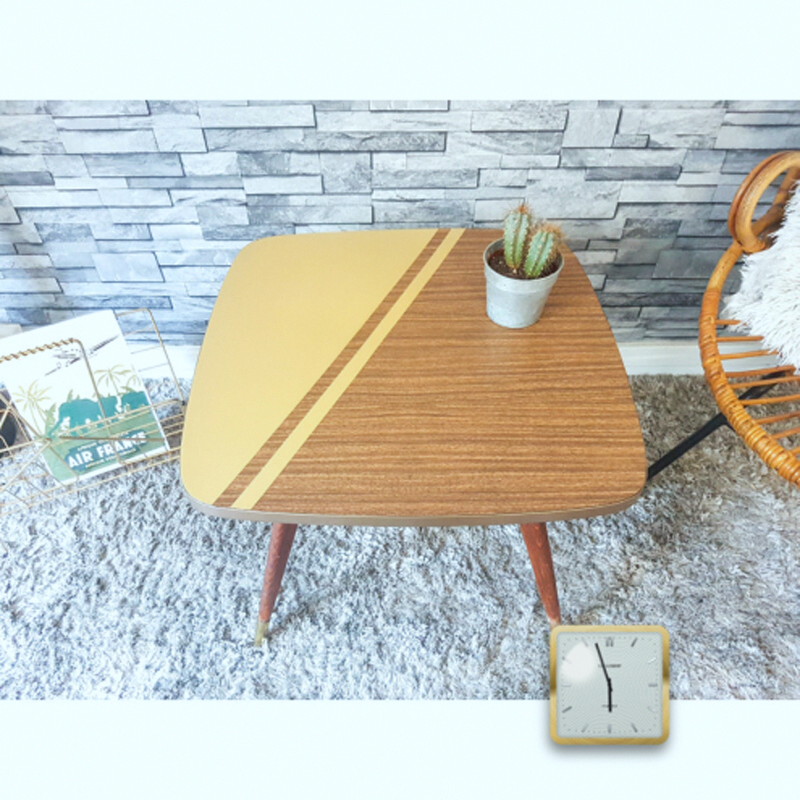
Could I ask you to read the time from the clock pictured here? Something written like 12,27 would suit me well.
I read 5,57
